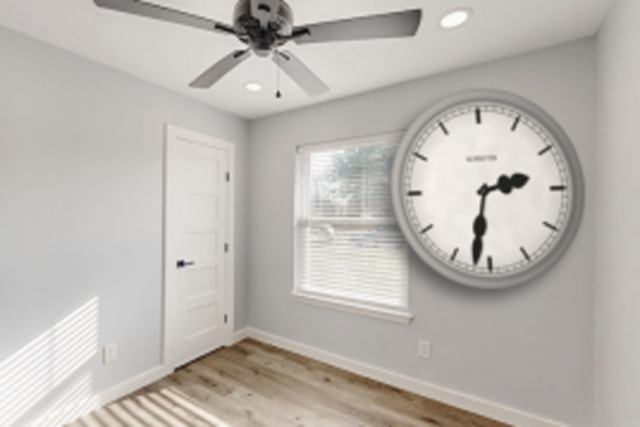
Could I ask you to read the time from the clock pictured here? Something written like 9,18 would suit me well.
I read 2,32
